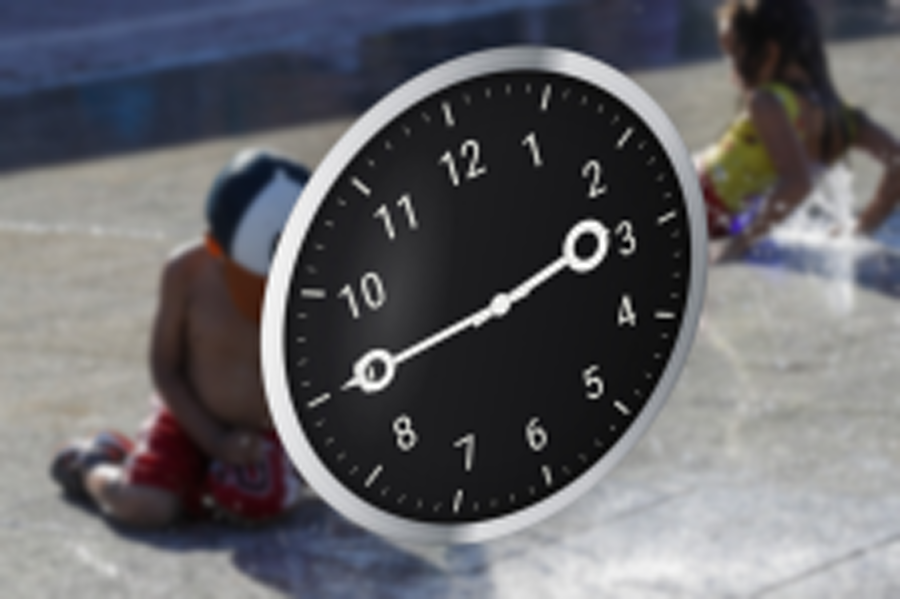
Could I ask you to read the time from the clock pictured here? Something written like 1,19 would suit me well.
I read 2,45
